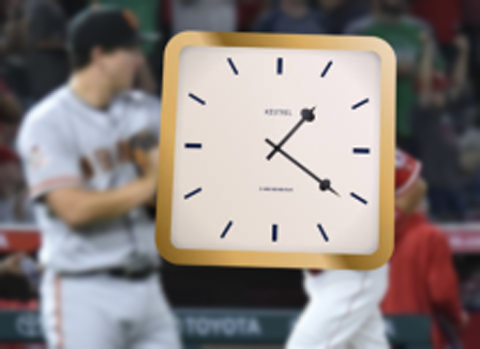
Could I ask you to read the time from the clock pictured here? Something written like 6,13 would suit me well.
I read 1,21
